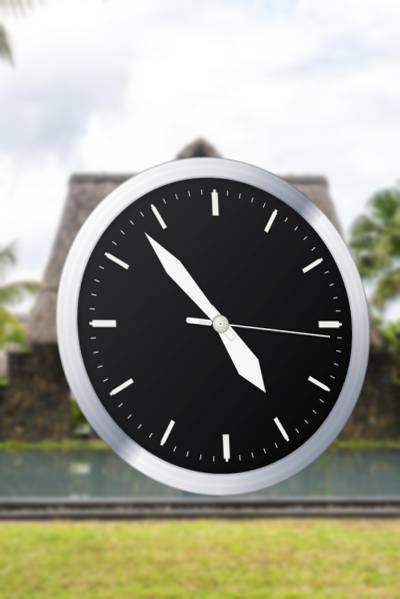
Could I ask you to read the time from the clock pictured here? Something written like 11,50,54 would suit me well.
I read 4,53,16
